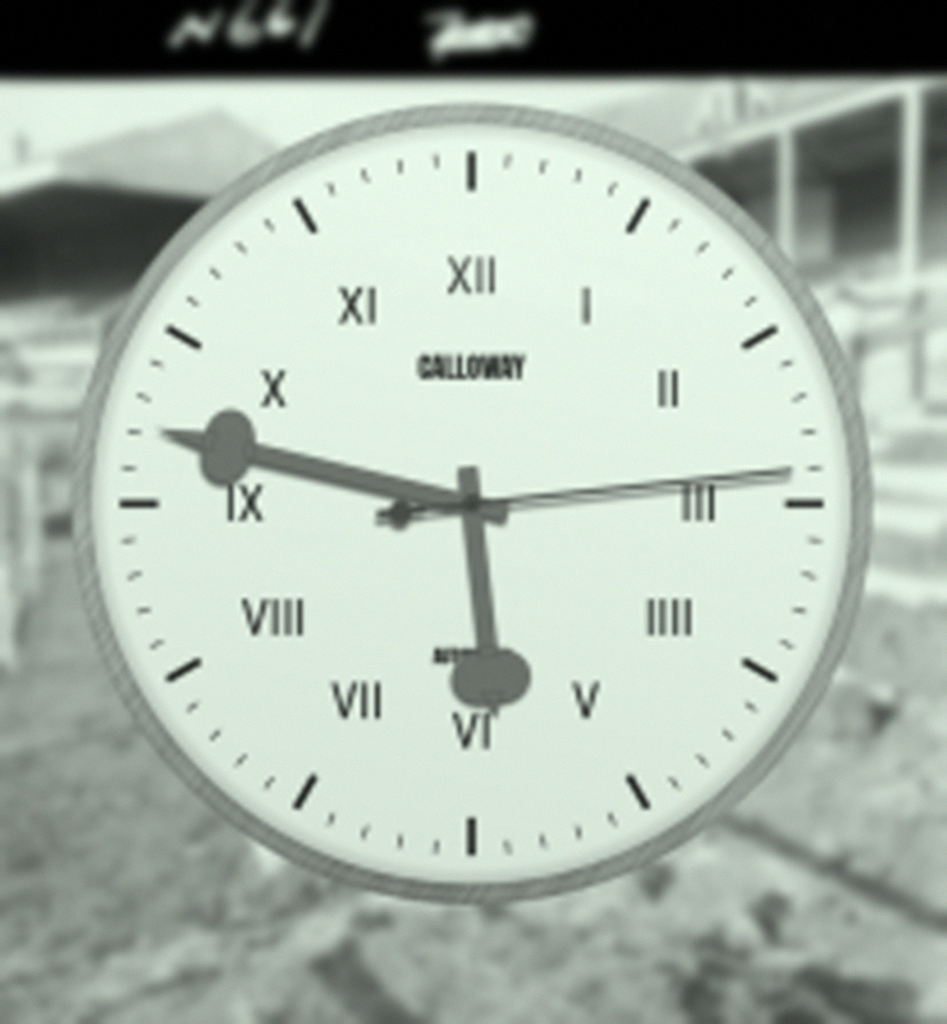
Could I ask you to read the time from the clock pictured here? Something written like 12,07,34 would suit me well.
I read 5,47,14
